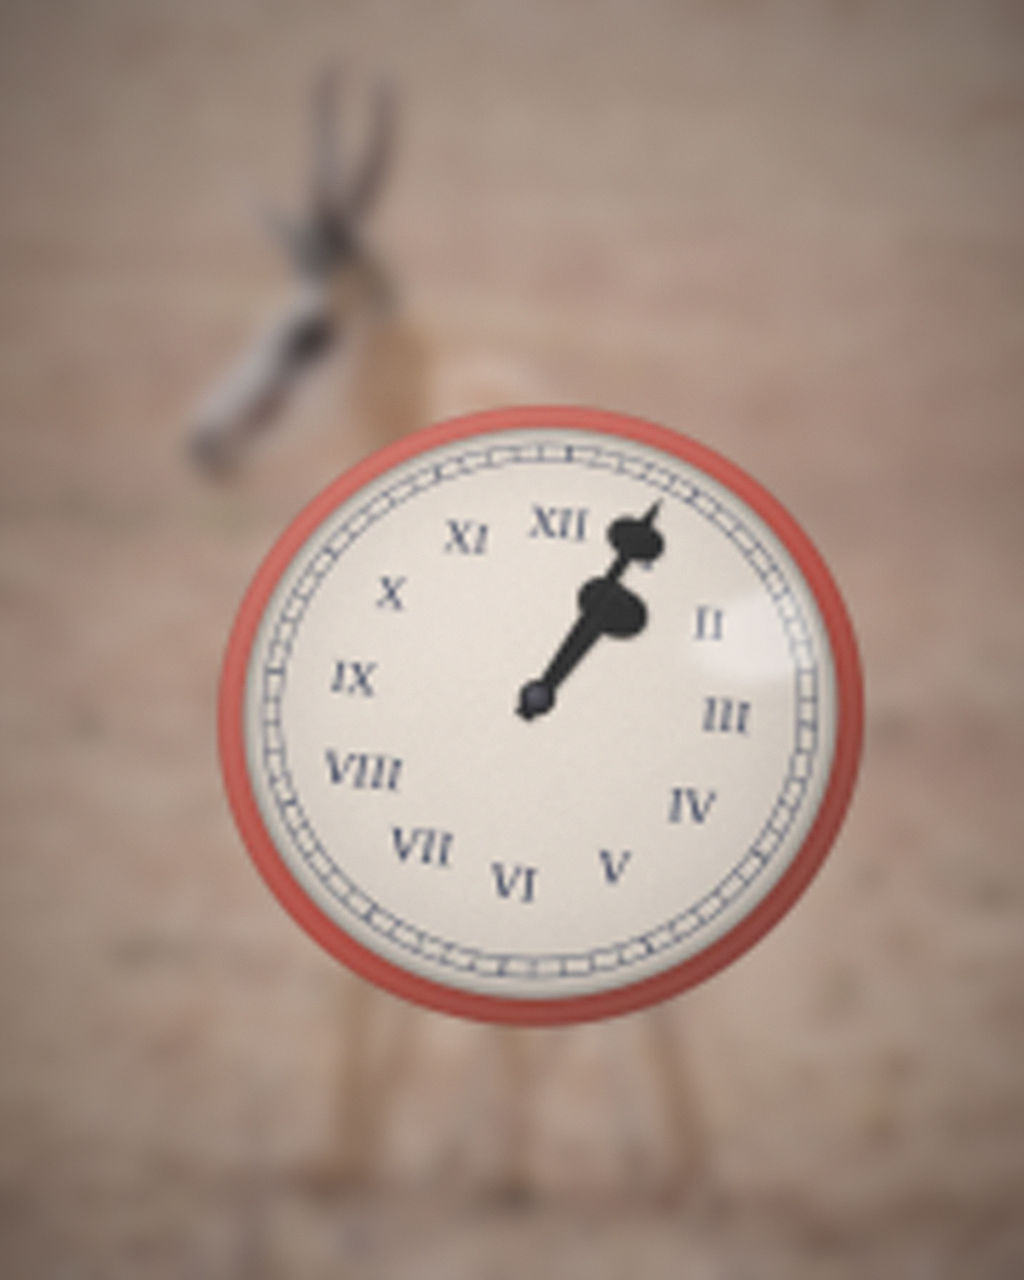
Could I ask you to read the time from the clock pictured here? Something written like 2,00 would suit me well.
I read 1,04
